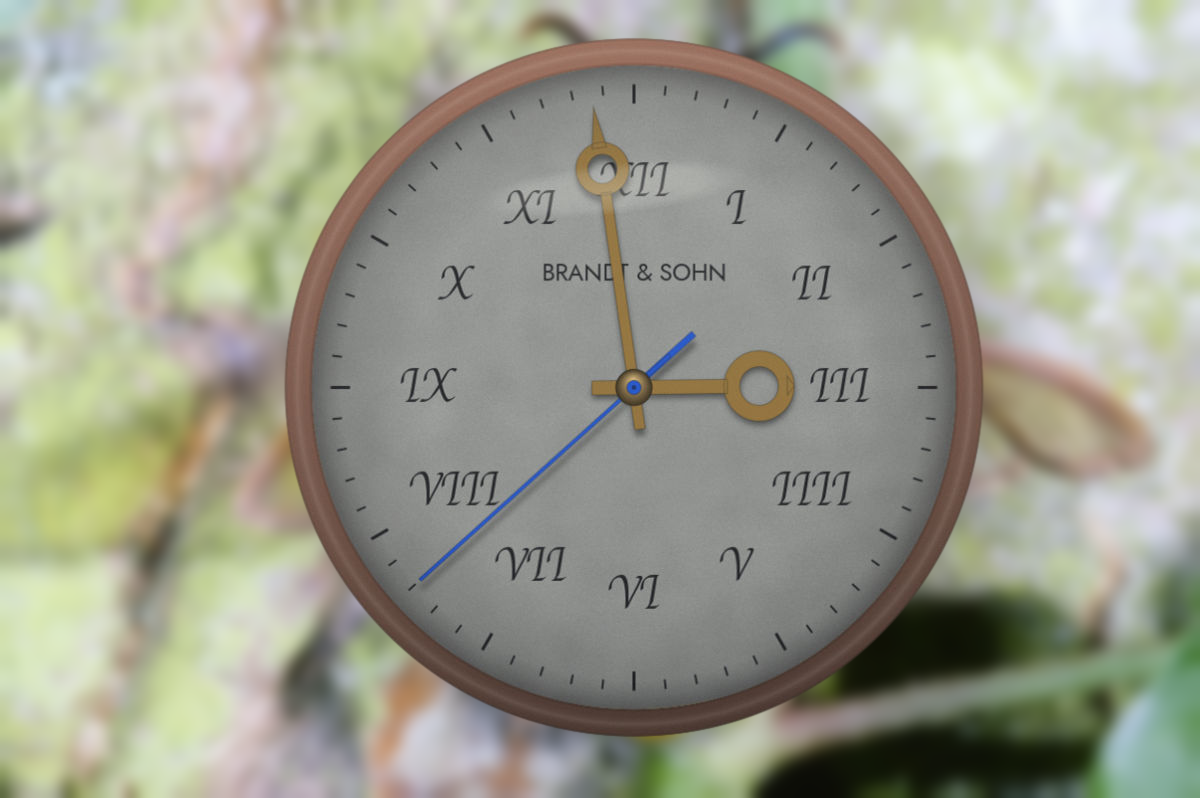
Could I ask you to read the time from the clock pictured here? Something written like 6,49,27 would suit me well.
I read 2,58,38
